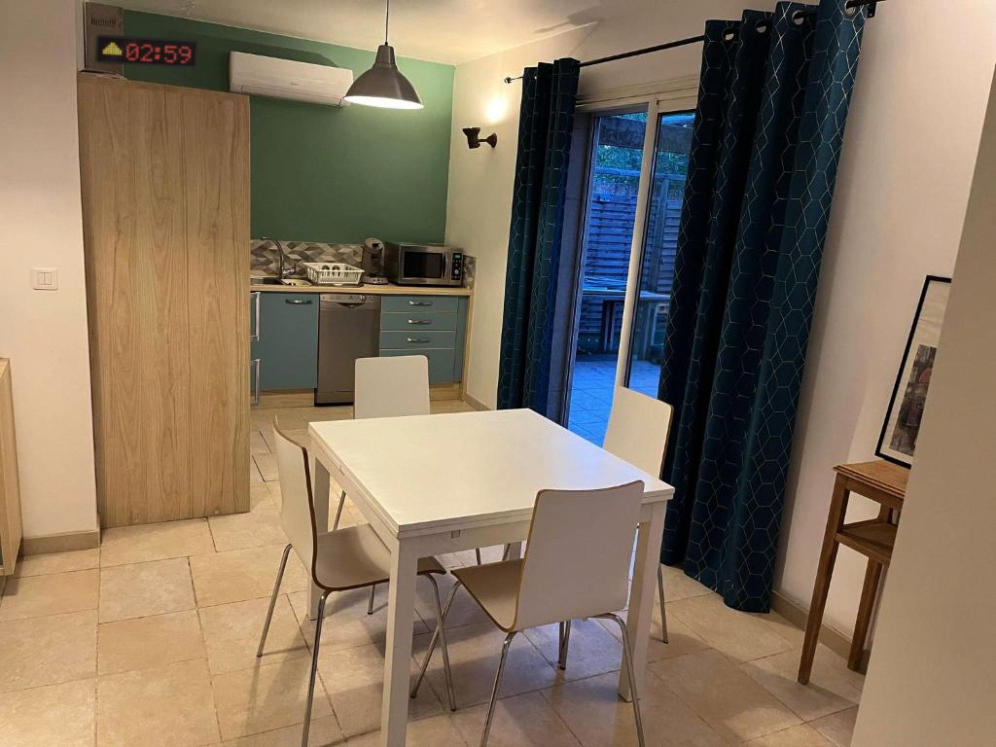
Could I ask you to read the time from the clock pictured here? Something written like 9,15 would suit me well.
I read 2,59
